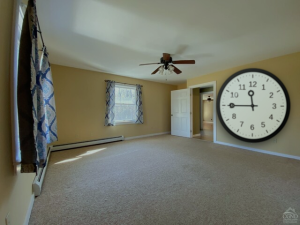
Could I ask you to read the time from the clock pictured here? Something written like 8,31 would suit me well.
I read 11,45
